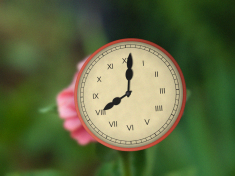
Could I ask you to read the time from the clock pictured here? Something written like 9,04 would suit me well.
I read 8,01
